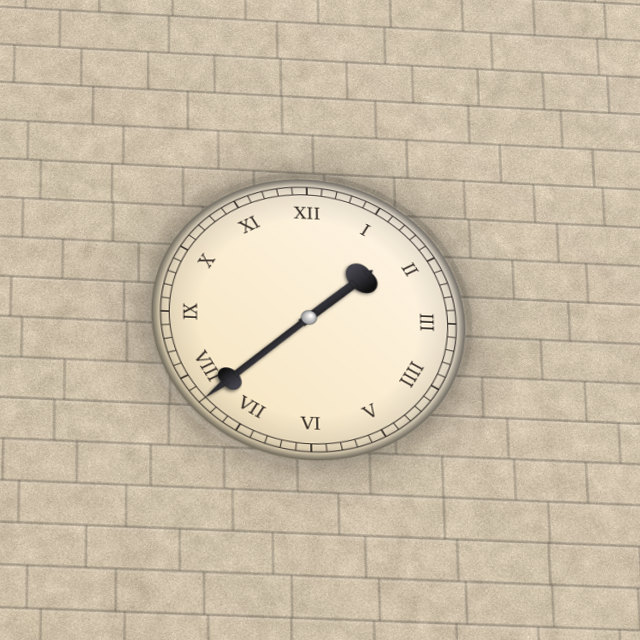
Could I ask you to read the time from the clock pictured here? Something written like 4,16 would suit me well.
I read 1,38
